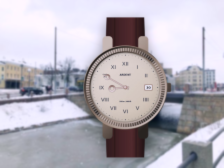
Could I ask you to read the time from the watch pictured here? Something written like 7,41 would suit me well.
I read 8,50
